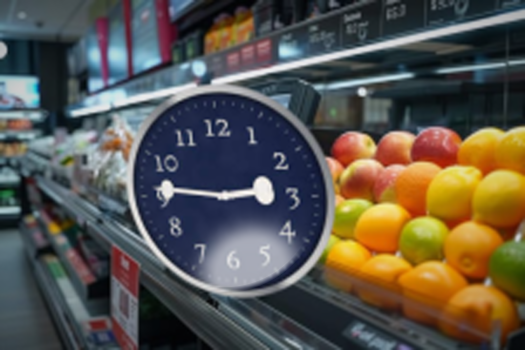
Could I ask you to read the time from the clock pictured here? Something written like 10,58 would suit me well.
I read 2,46
